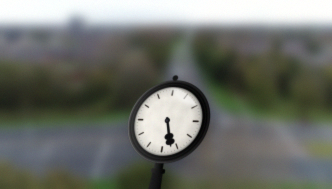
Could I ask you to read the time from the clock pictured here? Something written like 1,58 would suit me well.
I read 5,27
